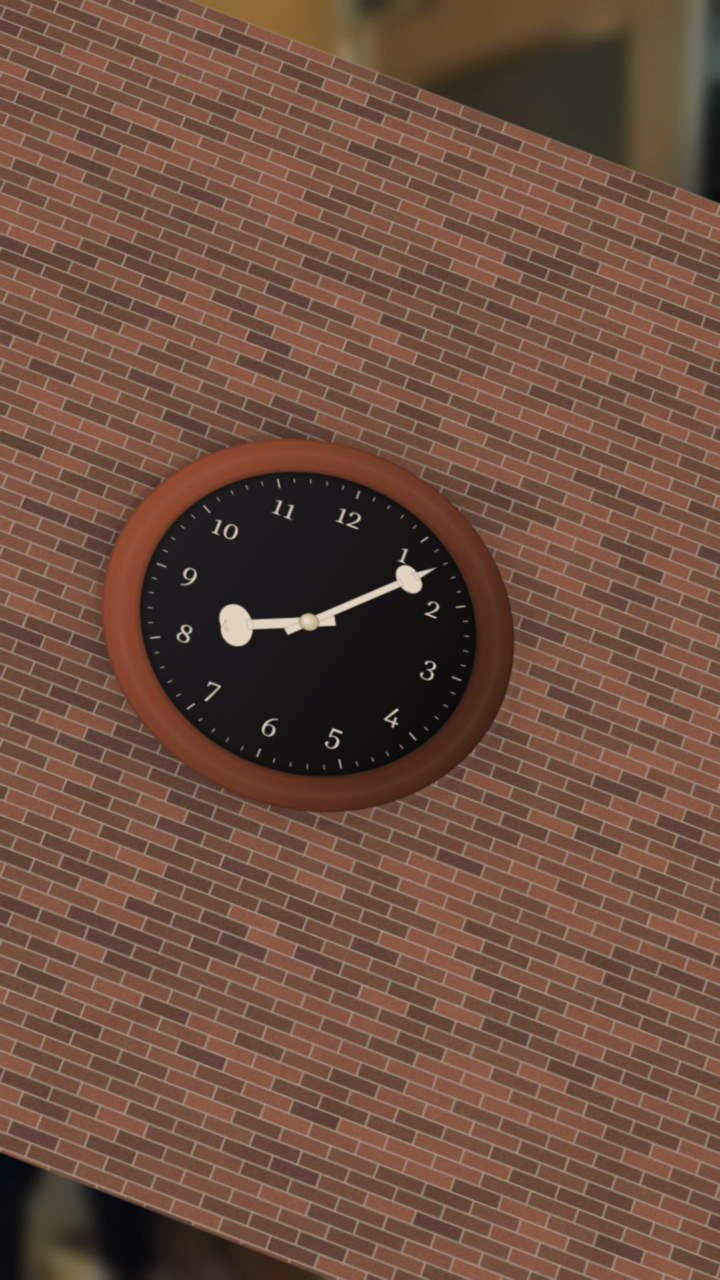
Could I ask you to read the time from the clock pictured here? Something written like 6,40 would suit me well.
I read 8,07
